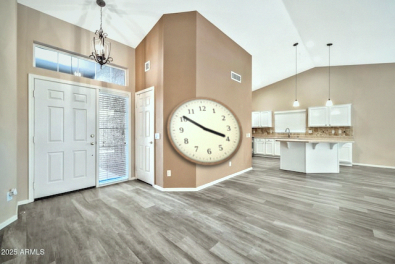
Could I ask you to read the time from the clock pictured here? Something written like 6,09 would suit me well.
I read 3,51
